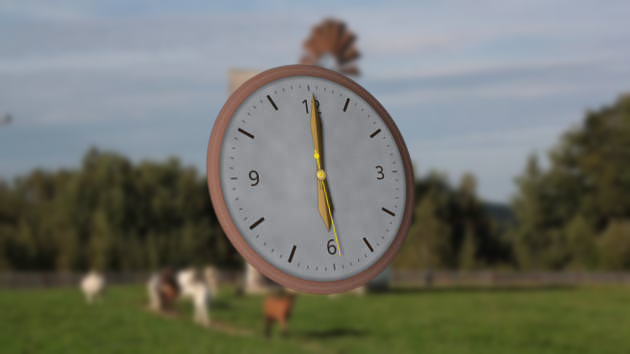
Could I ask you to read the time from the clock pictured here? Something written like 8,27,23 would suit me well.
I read 6,00,29
